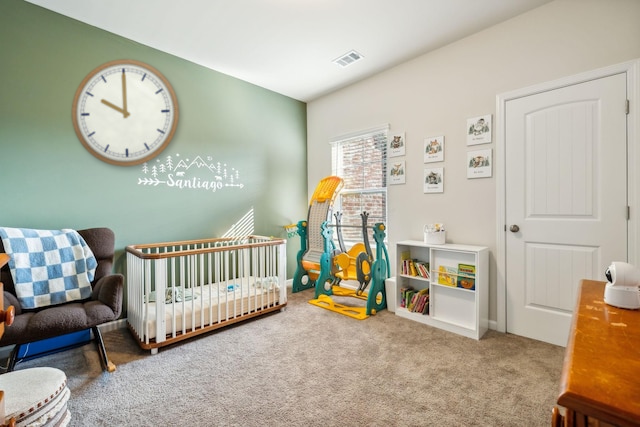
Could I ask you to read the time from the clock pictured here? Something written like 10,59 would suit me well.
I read 10,00
